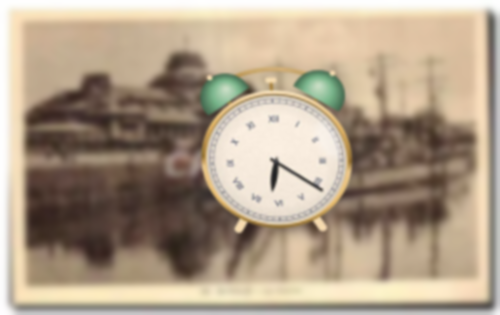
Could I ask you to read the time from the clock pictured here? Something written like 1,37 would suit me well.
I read 6,21
